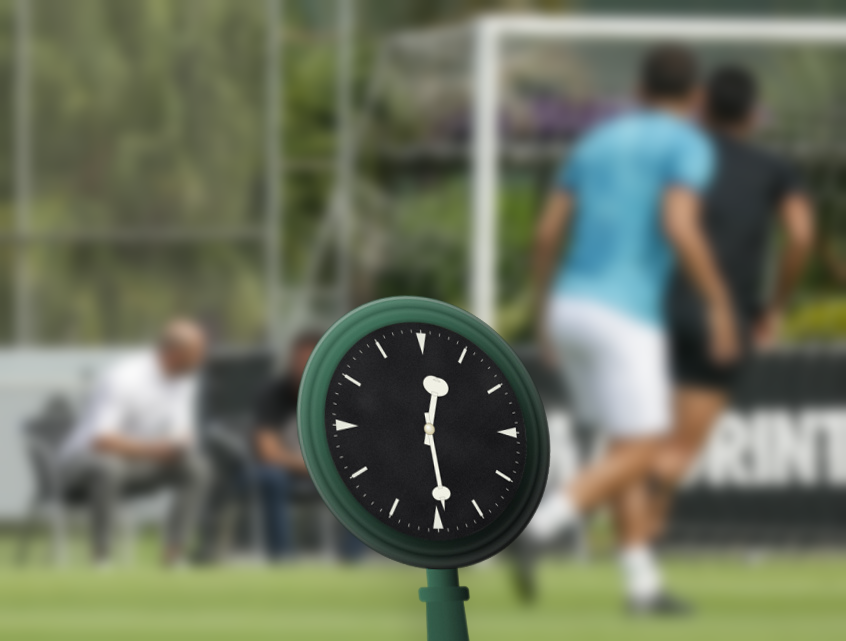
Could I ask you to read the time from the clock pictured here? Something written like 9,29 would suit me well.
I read 12,29
